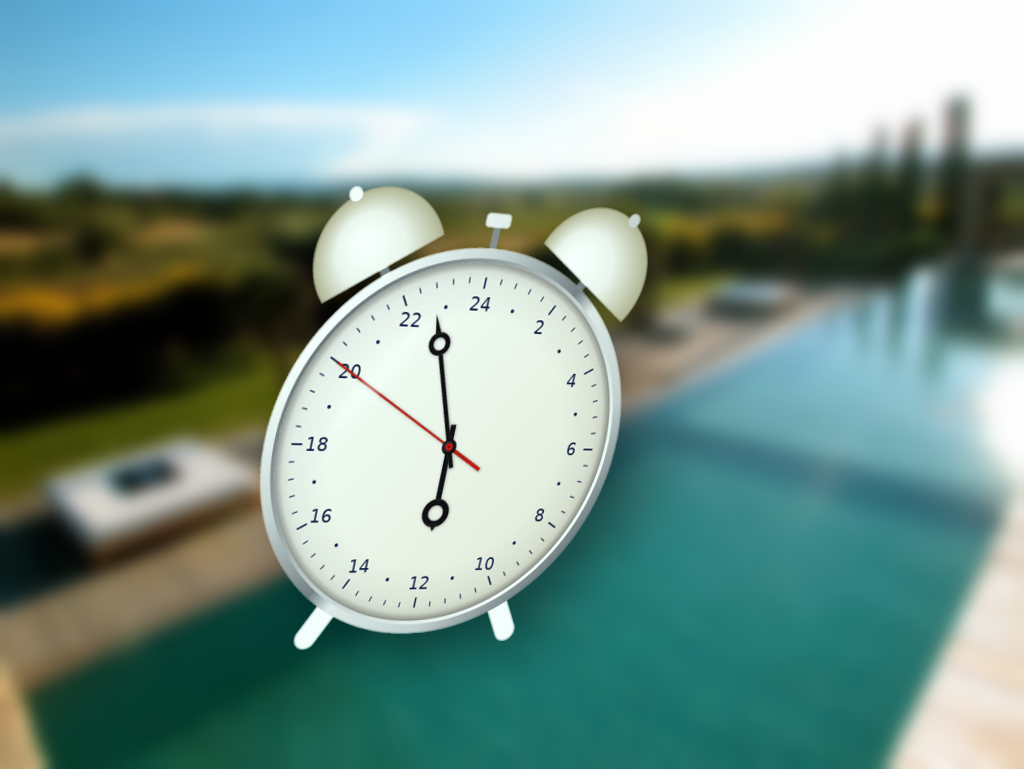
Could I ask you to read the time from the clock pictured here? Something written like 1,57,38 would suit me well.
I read 11,56,50
